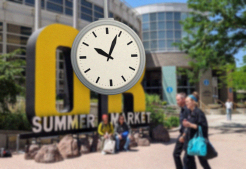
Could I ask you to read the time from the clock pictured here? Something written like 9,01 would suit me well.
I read 10,04
